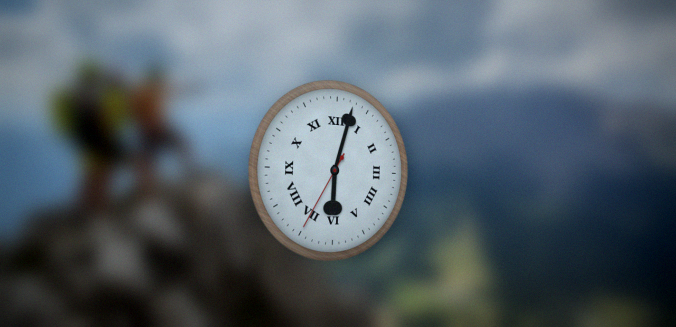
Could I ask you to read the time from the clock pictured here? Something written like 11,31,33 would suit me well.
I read 6,02,35
